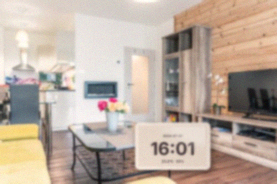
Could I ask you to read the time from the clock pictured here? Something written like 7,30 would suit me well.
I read 16,01
